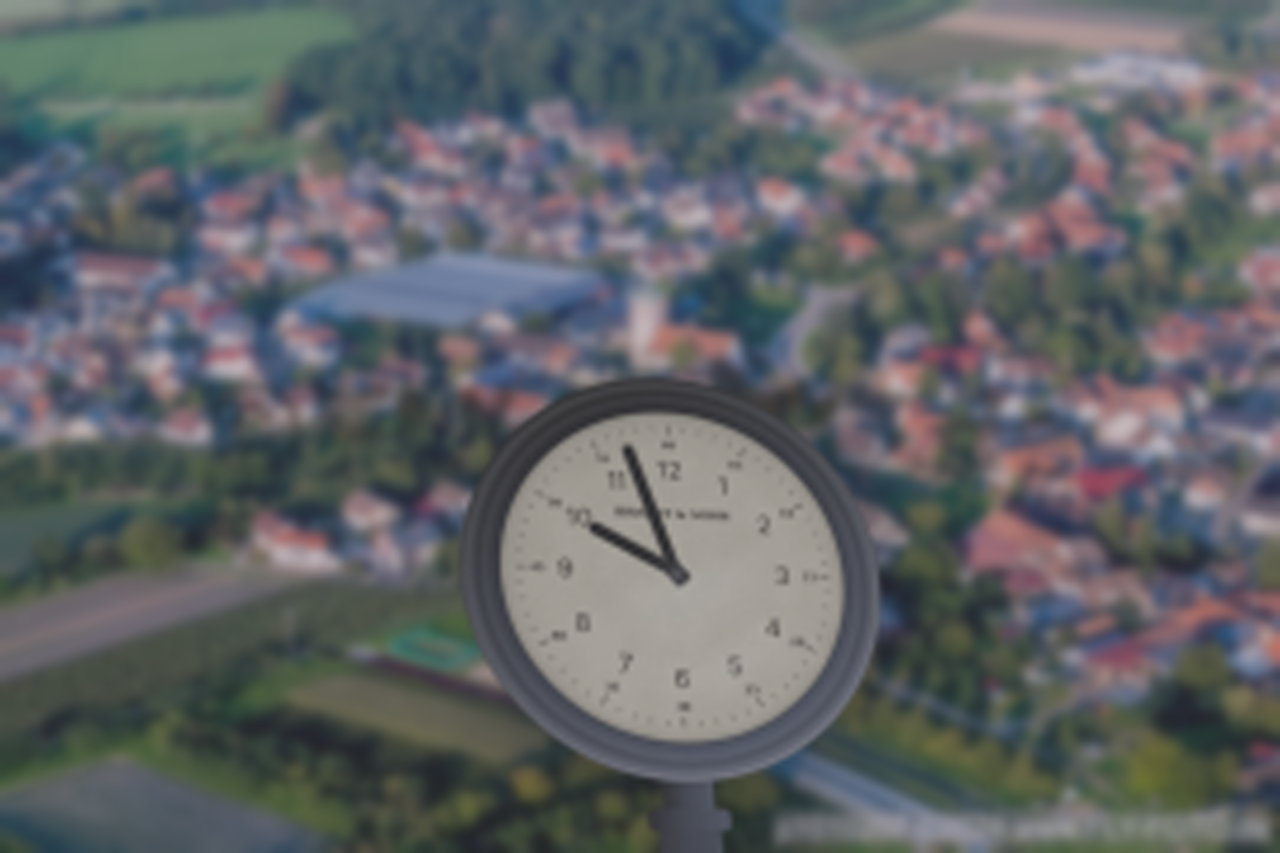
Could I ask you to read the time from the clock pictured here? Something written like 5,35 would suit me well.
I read 9,57
